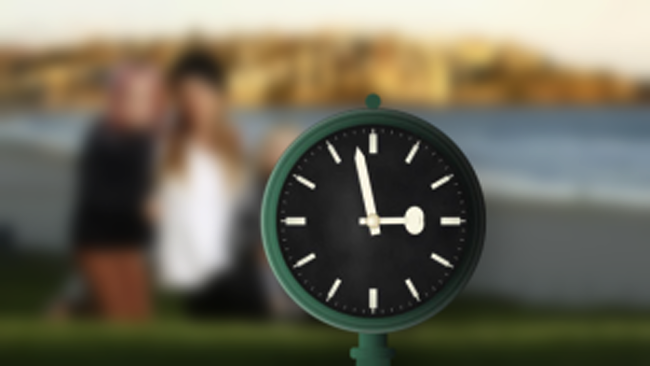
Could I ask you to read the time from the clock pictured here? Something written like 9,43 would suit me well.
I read 2,58
